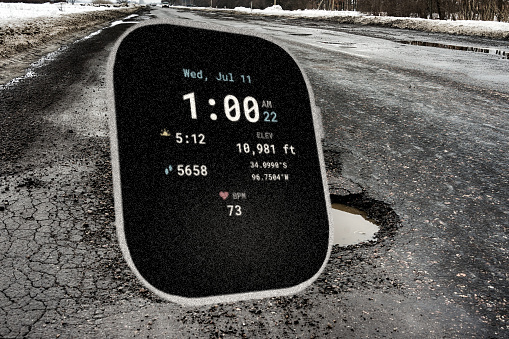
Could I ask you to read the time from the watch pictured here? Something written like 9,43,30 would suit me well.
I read 1,00,22
